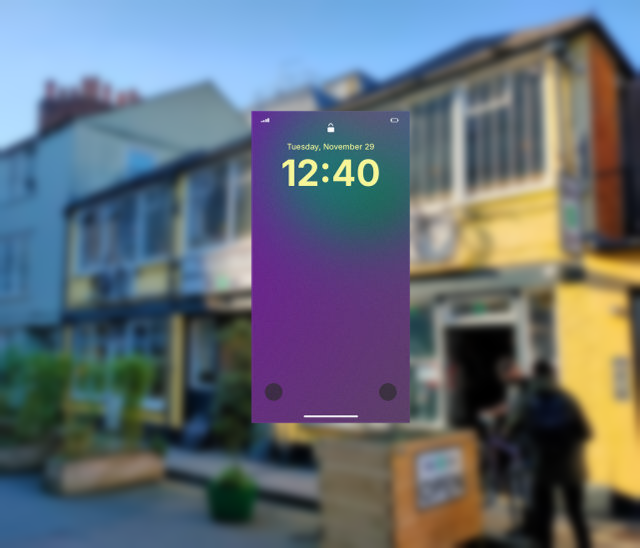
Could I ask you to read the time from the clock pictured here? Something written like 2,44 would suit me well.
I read 12,40
